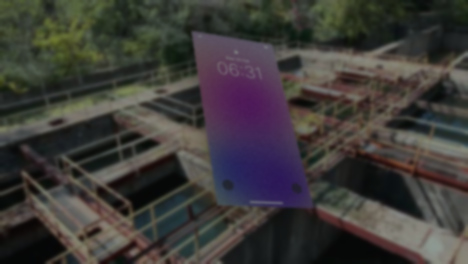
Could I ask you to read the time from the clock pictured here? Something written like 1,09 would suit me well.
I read 6,31
